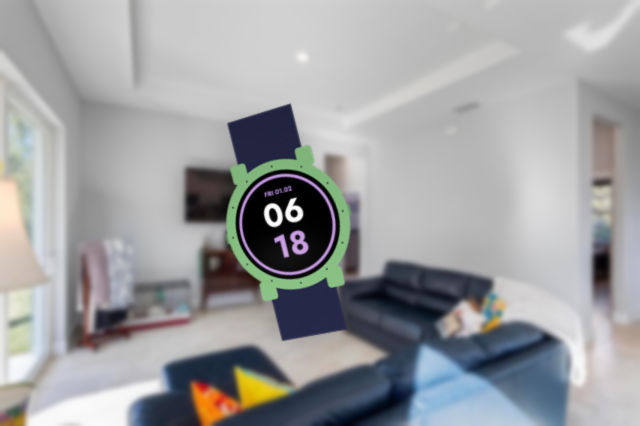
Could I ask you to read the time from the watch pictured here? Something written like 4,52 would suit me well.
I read 6,18
